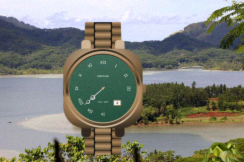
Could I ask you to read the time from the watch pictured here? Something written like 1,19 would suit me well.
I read 7,38
